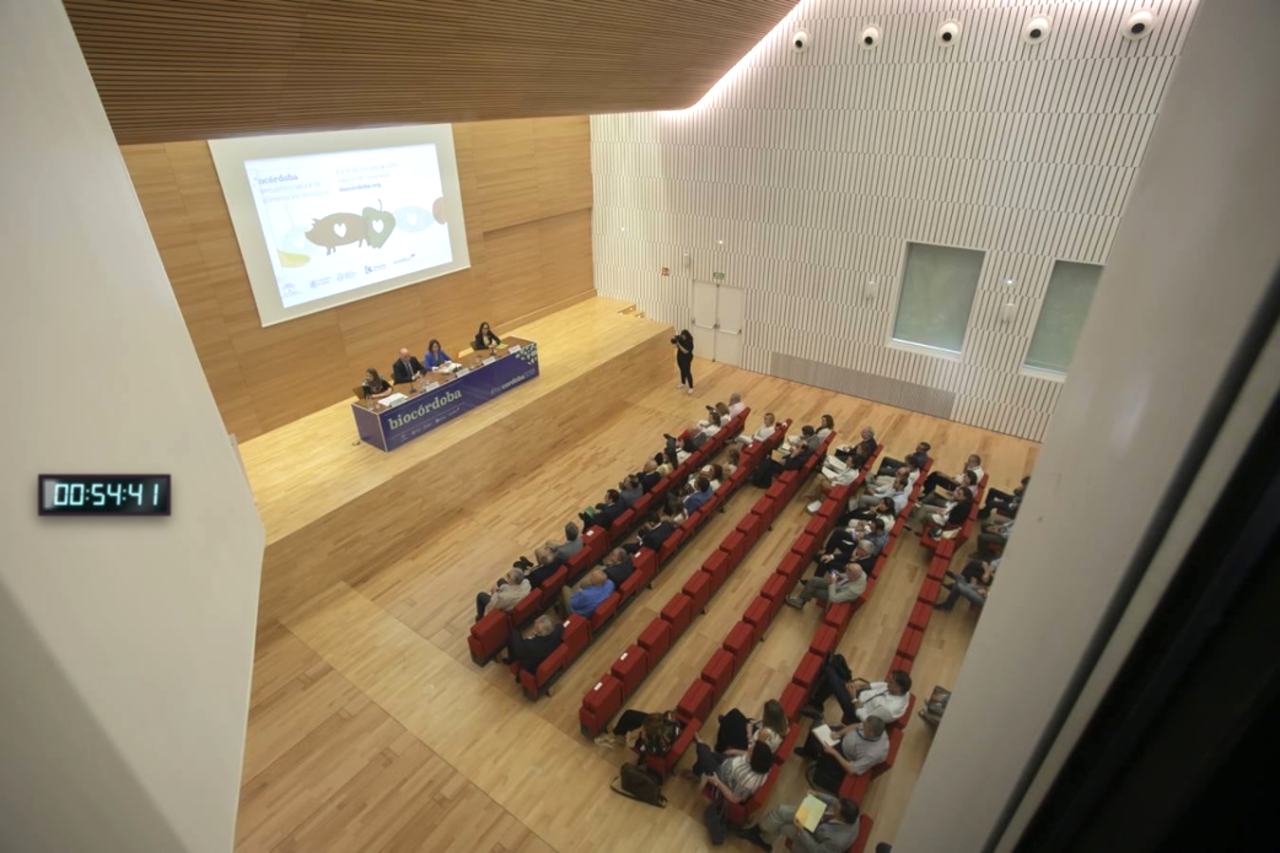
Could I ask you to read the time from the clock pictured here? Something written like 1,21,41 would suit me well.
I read 0,54,41
